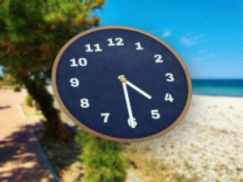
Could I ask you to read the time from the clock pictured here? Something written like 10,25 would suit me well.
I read 4,30
